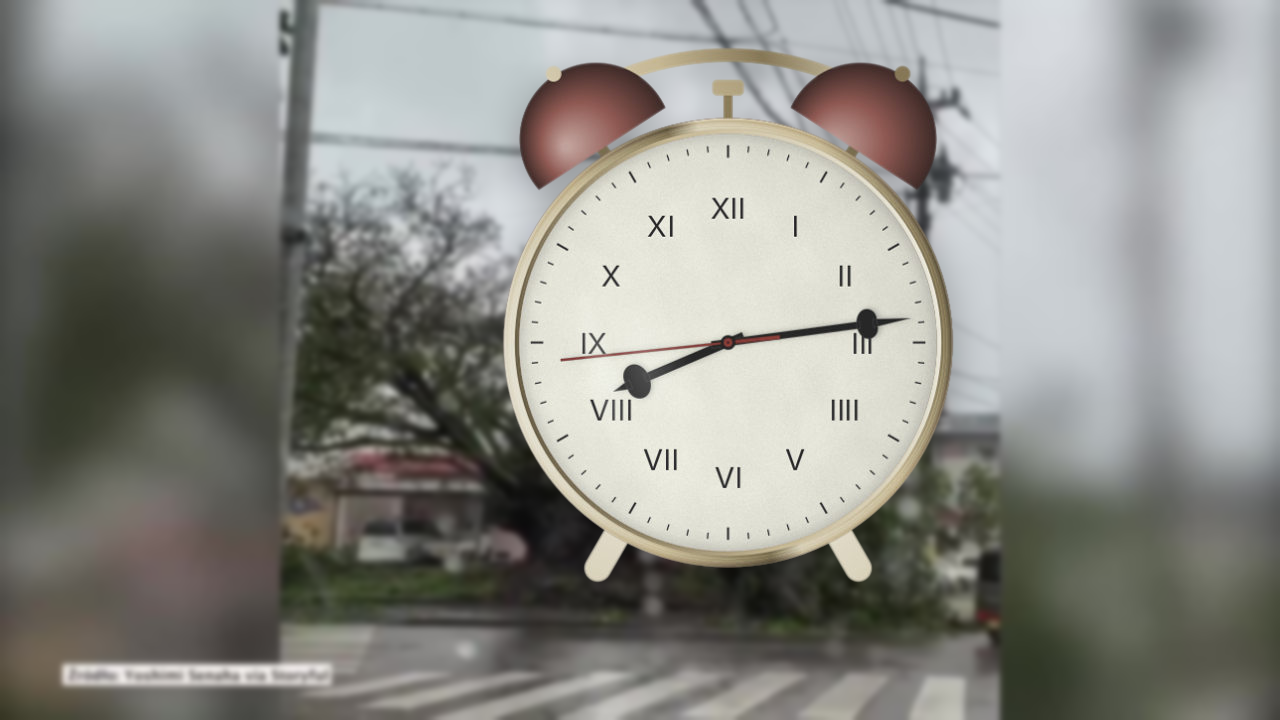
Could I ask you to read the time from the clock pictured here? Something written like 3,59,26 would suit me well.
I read 8,13,44
